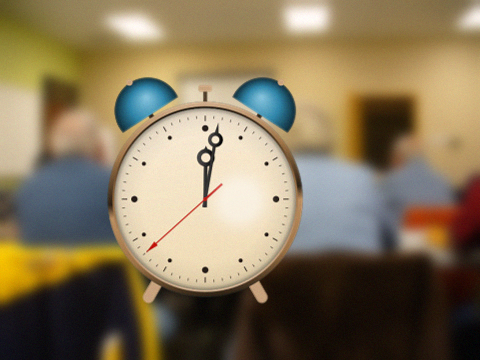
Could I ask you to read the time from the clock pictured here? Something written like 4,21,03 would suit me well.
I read 12,01,38
